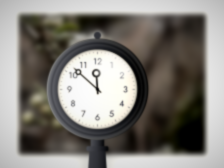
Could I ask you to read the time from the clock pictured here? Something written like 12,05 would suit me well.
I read 11,52
